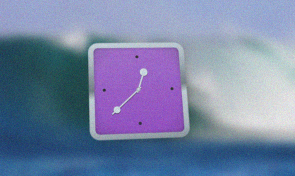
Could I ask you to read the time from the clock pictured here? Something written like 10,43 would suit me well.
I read 12,38
